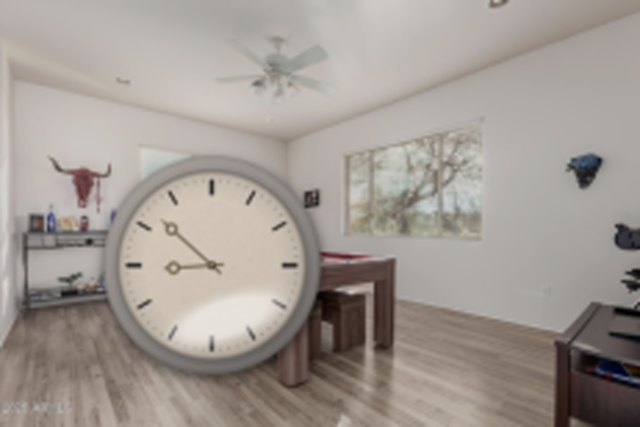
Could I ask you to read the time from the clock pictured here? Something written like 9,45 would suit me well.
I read 8,52
